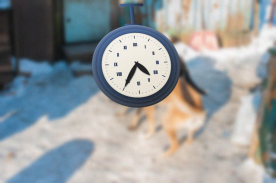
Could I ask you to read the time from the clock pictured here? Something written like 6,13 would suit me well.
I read 4,35
